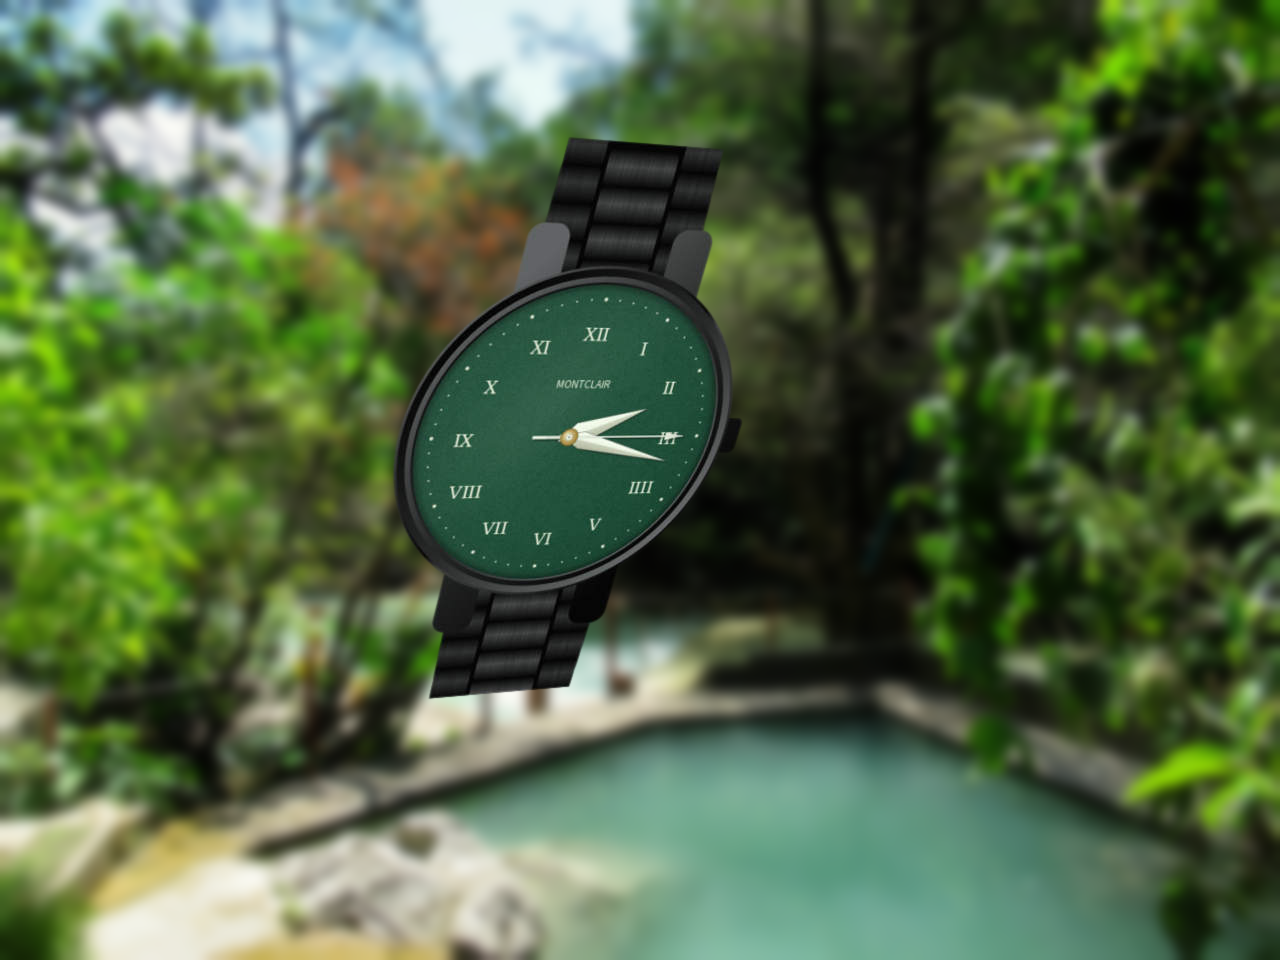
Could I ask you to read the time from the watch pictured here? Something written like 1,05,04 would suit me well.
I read 2,17,15
